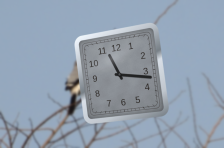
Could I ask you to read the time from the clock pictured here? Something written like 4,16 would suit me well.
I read 11,17
